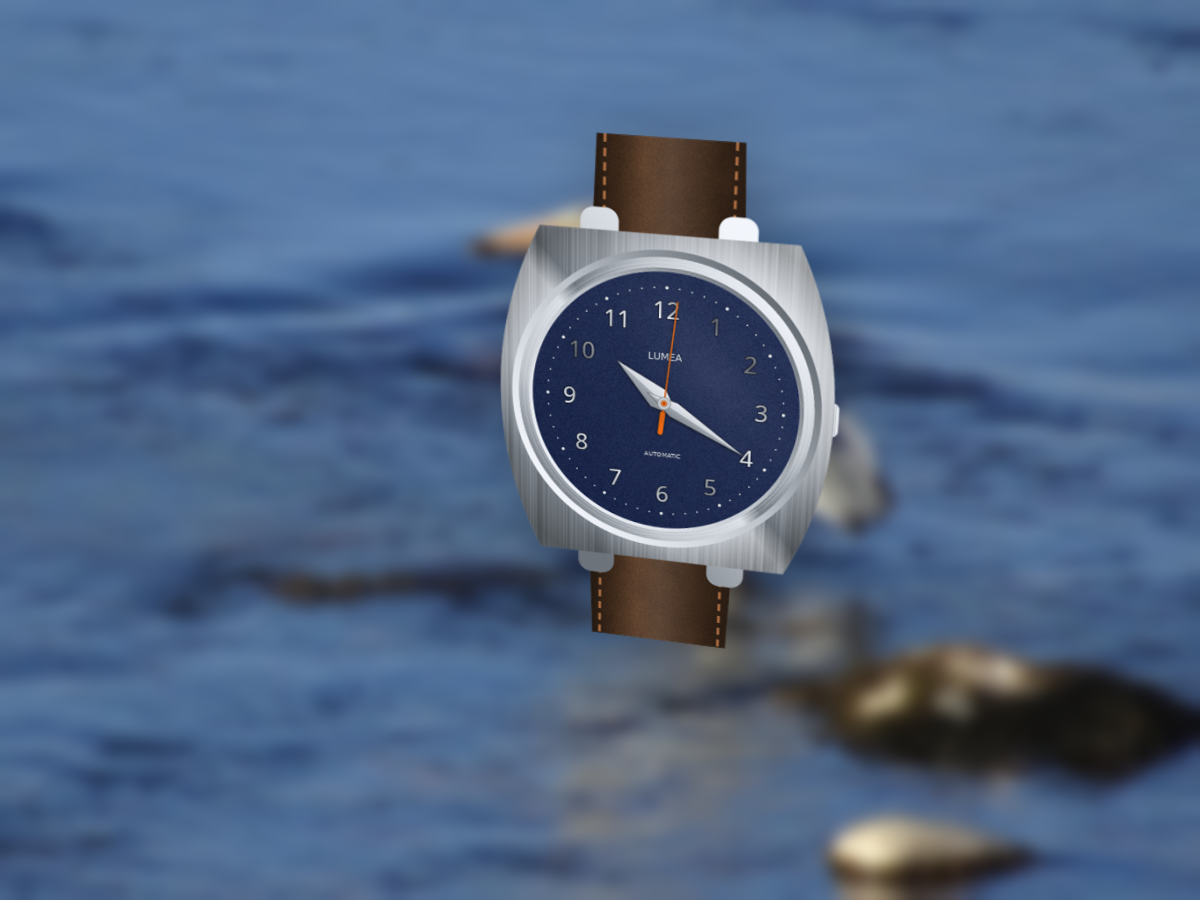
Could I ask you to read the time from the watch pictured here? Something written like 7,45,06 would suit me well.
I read 10,20,01
